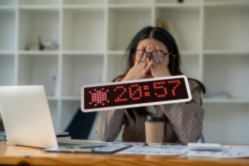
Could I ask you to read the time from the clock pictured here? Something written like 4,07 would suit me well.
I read 20,57
